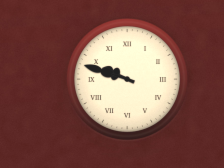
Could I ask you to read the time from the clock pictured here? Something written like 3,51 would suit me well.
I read 9,48
